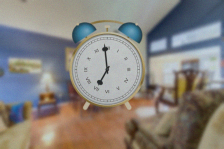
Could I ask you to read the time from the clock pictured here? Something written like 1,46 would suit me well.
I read 6,59
